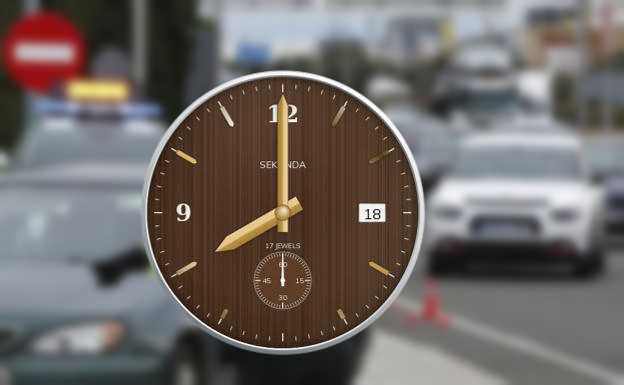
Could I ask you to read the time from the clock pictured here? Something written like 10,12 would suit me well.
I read 8,00
